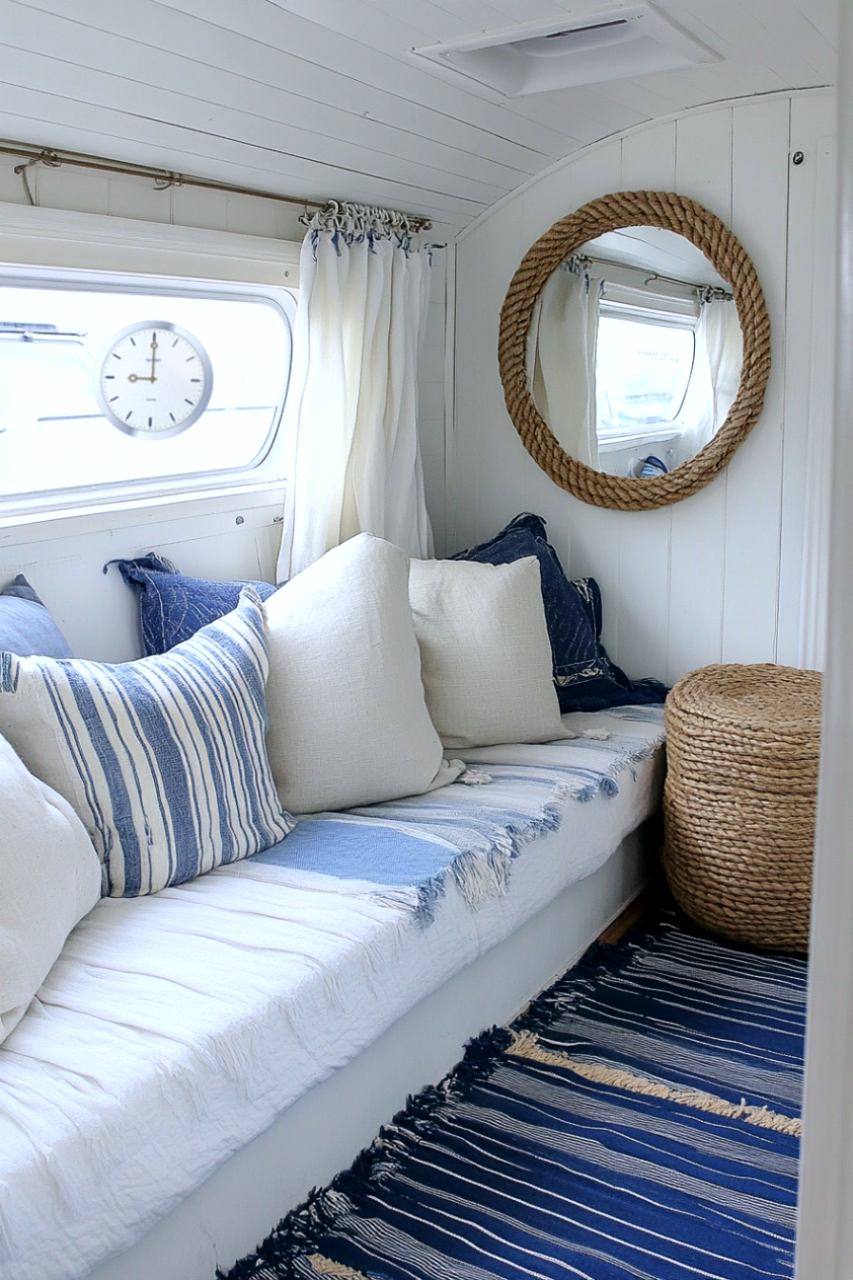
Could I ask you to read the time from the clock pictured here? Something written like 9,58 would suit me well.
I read 9,00
